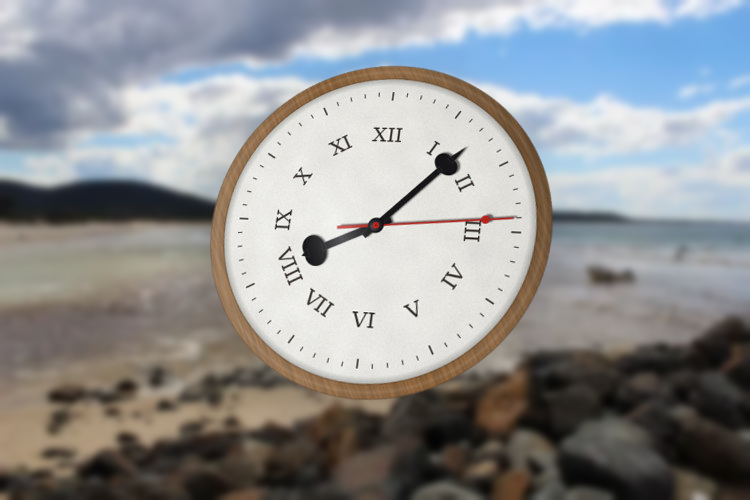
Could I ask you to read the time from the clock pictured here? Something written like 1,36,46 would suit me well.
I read 8,07,14
